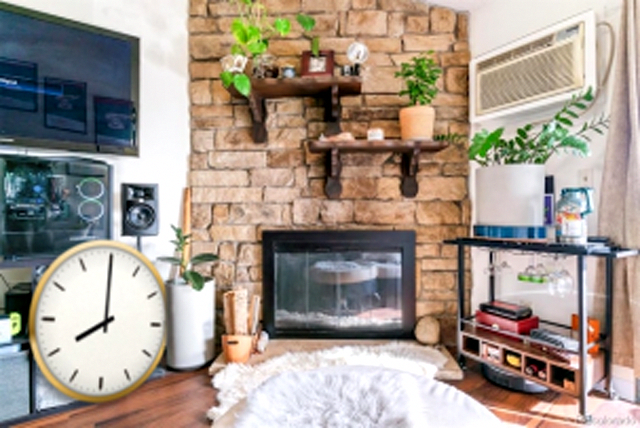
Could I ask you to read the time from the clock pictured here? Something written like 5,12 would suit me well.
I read 8,00
